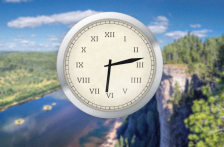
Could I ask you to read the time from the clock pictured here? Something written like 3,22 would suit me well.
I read 6,13
